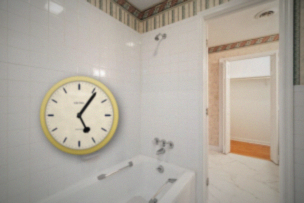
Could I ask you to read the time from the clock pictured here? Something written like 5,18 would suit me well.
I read 5,06
